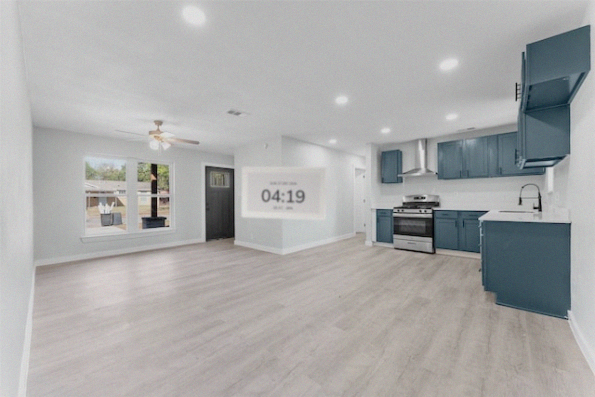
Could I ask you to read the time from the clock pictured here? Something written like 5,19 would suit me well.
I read 4,19
